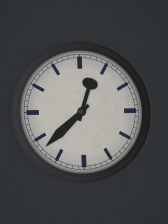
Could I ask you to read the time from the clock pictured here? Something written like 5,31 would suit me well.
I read 12,38
